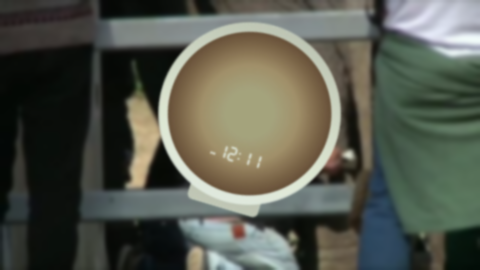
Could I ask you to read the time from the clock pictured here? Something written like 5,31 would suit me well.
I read 12,11
